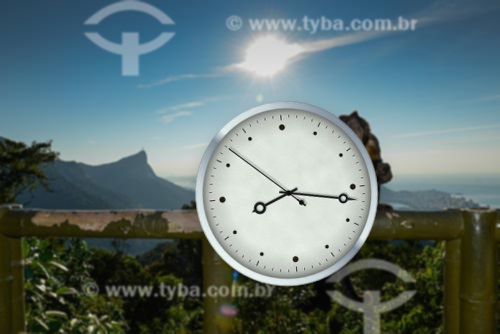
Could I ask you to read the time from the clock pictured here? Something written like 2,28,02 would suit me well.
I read 8,16,52
